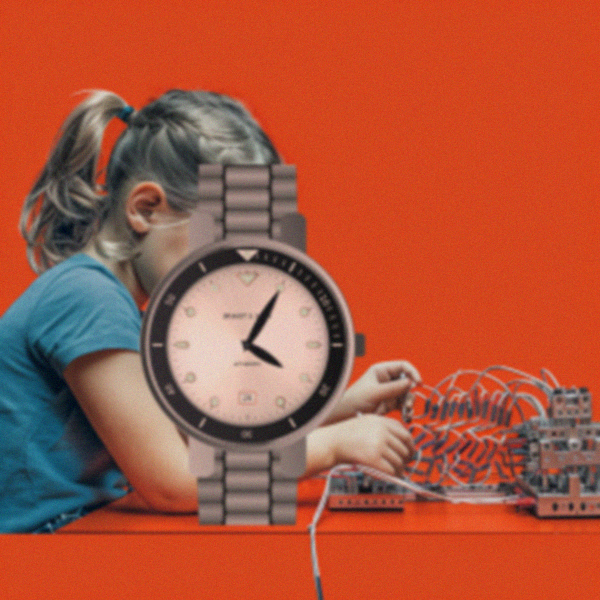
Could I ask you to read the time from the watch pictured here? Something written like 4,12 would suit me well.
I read 4,05
